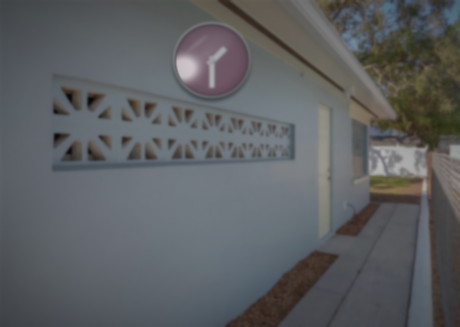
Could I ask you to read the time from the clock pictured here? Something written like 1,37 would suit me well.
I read 1,30
